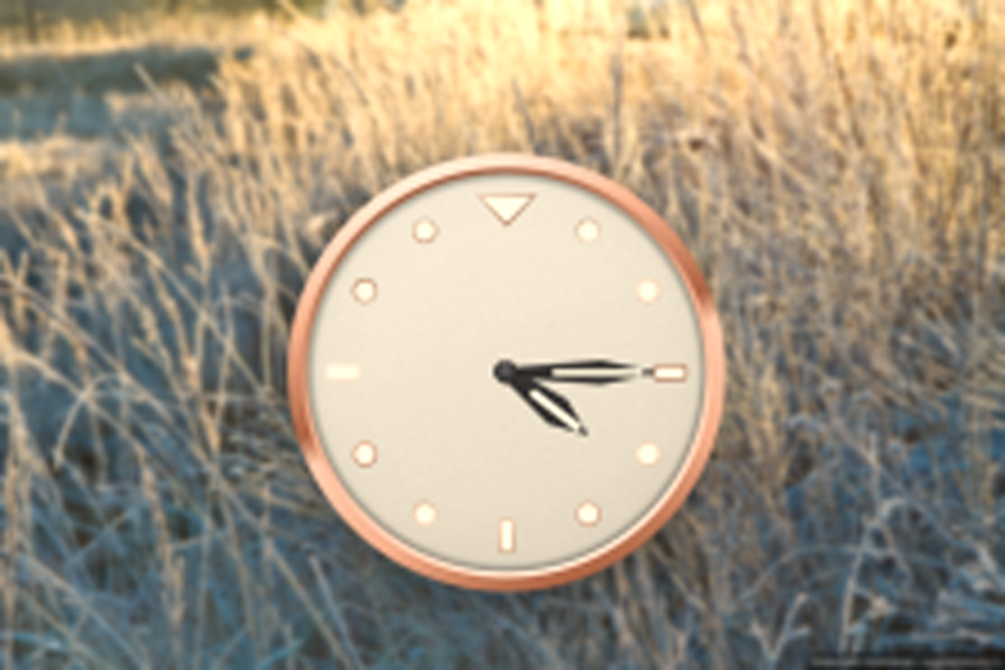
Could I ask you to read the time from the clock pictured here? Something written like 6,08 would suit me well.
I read 4,15
